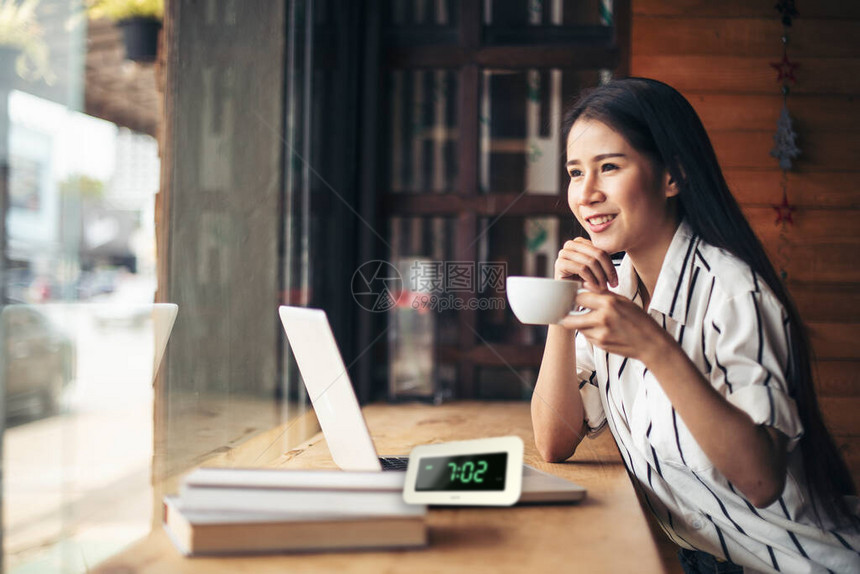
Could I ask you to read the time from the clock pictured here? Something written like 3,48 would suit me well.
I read 7,02
